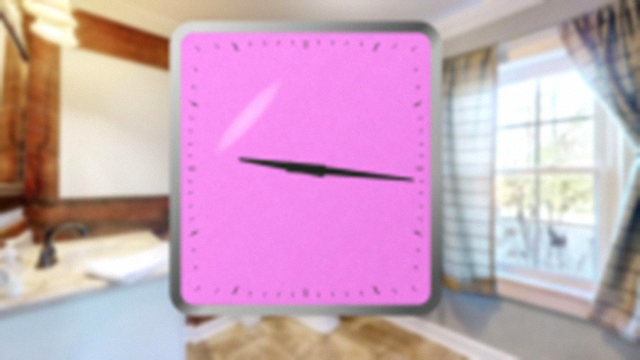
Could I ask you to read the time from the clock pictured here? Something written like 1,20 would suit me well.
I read 9,16
